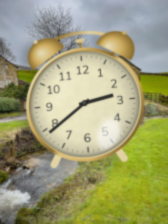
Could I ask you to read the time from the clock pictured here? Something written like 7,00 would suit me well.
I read 2,39
